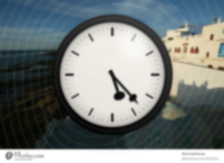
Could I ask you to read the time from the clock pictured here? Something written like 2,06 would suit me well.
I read 5,23
